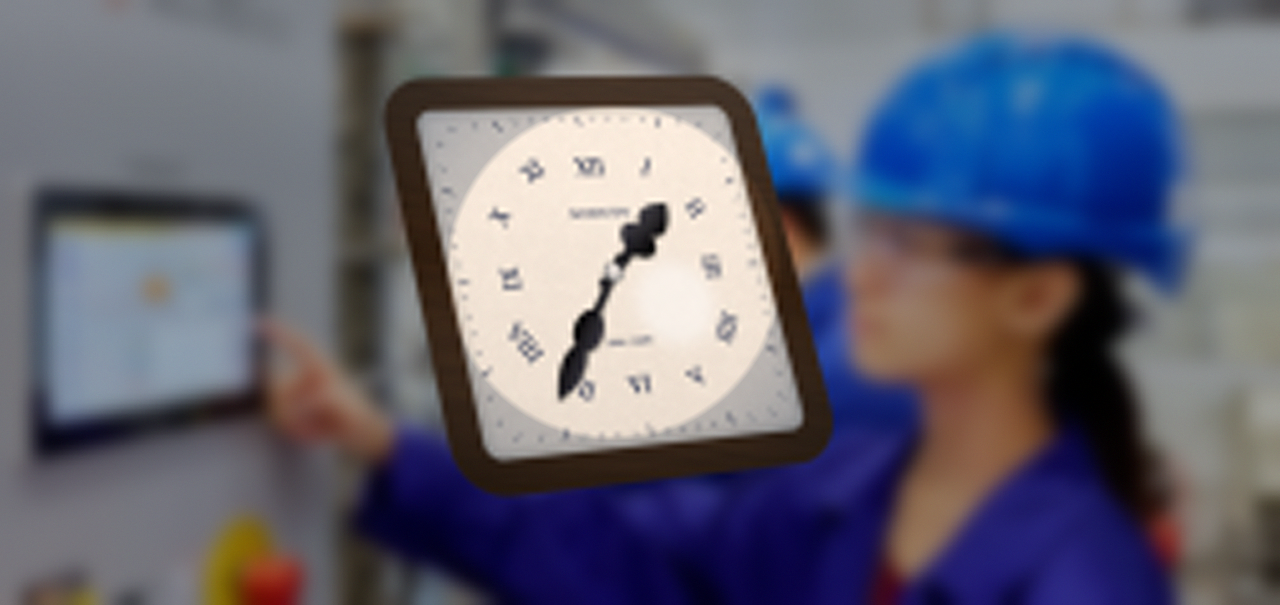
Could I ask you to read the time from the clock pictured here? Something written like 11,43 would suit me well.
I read 1,36
